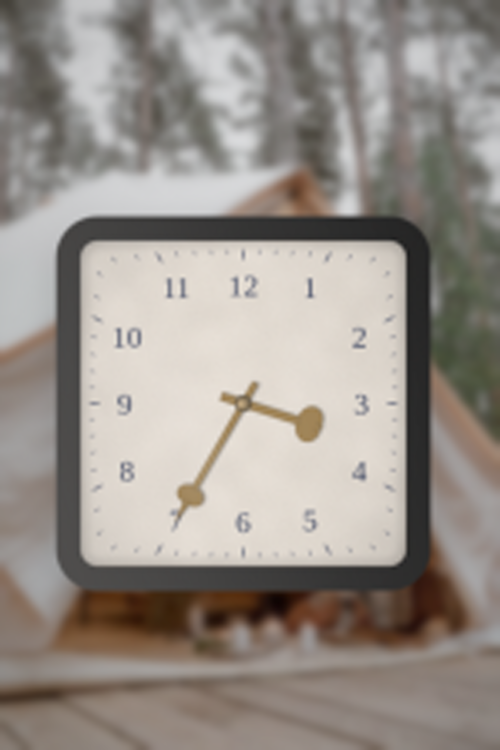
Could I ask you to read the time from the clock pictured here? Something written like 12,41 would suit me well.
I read 3,35
